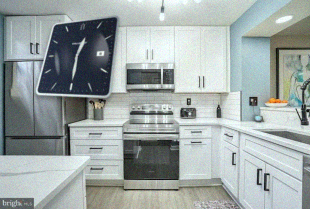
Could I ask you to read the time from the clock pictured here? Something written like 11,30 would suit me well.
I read 12,30
